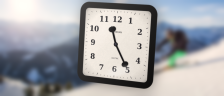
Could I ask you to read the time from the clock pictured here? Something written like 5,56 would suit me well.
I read 11,25
